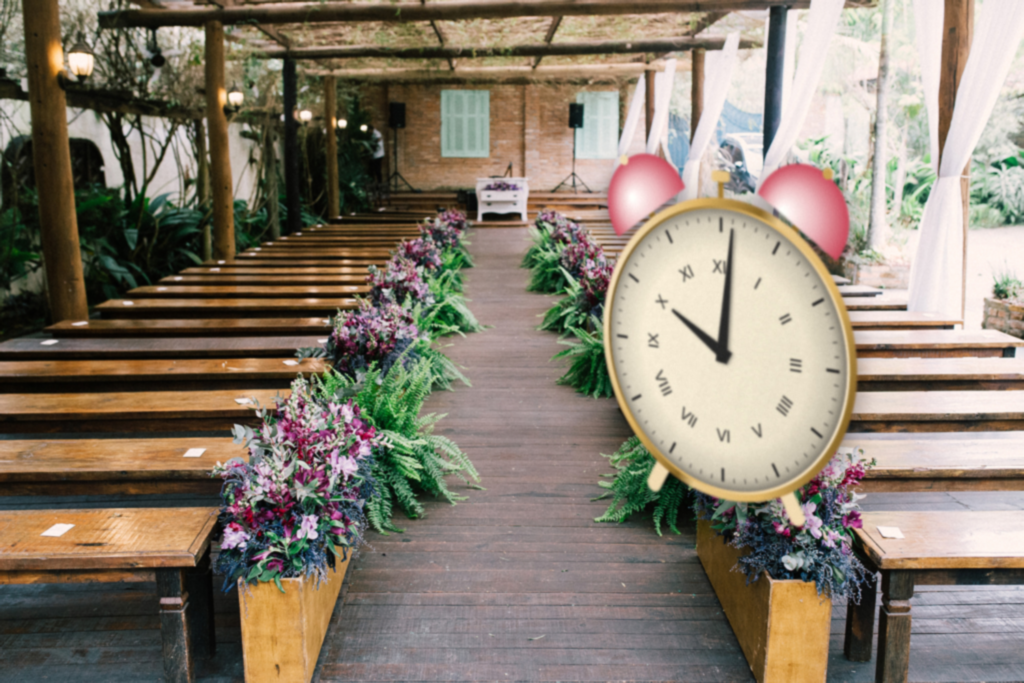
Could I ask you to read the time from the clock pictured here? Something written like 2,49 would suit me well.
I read 10,01
